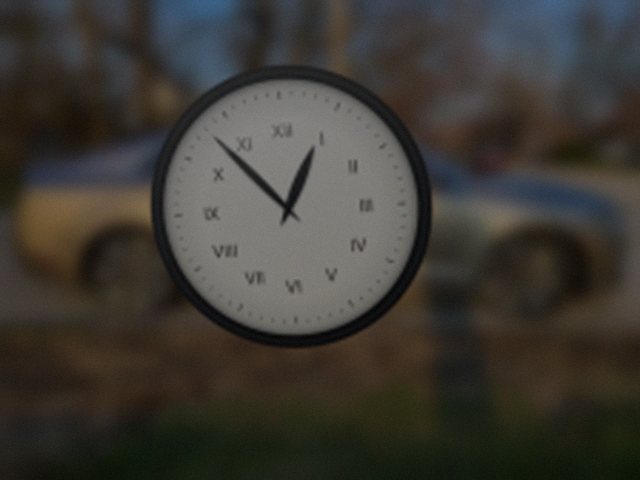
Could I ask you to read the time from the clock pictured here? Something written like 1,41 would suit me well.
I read 12,53
